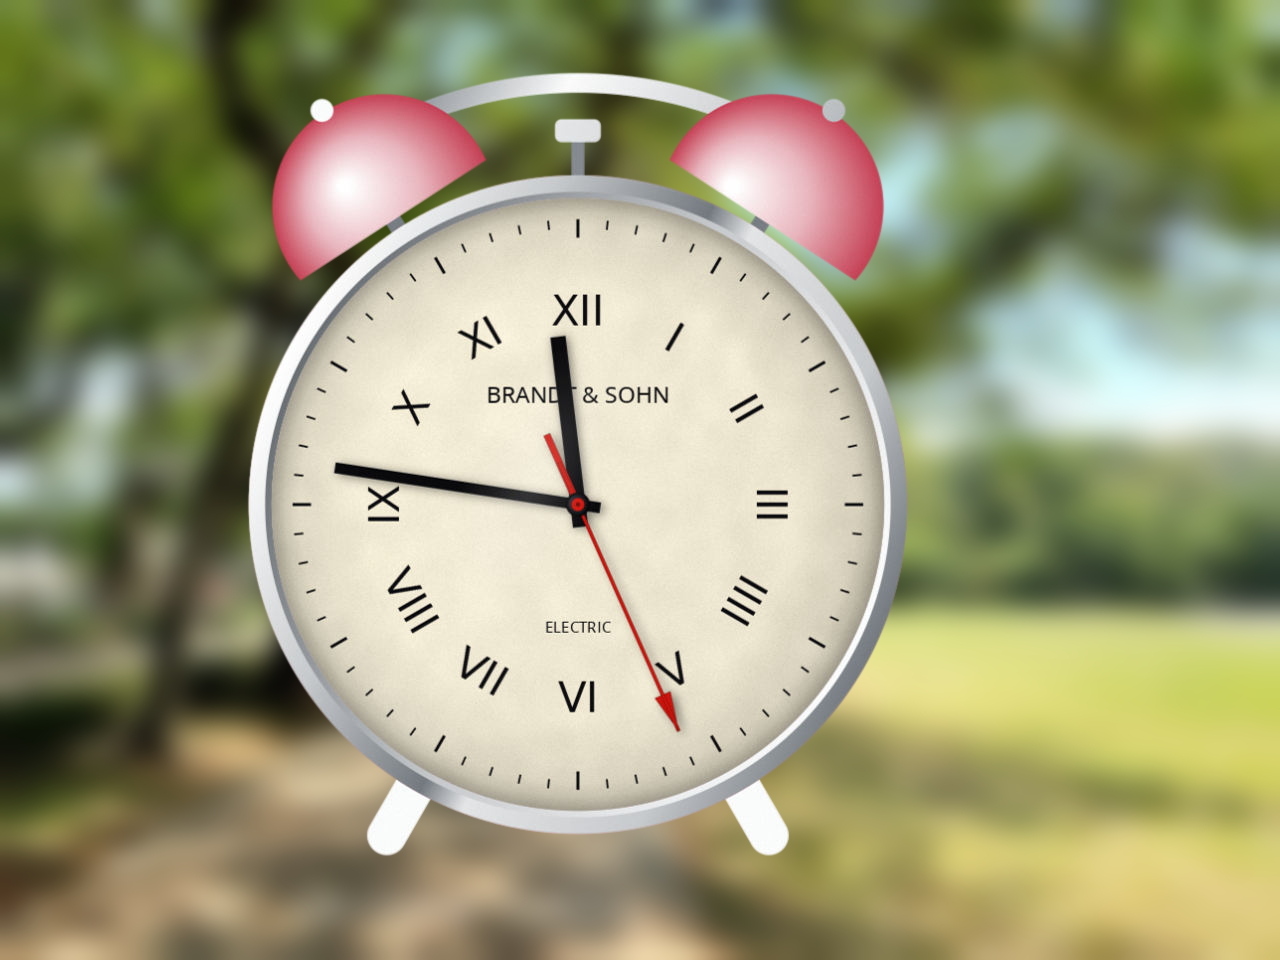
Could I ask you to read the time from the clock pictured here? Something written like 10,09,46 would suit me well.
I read 11,46,26
